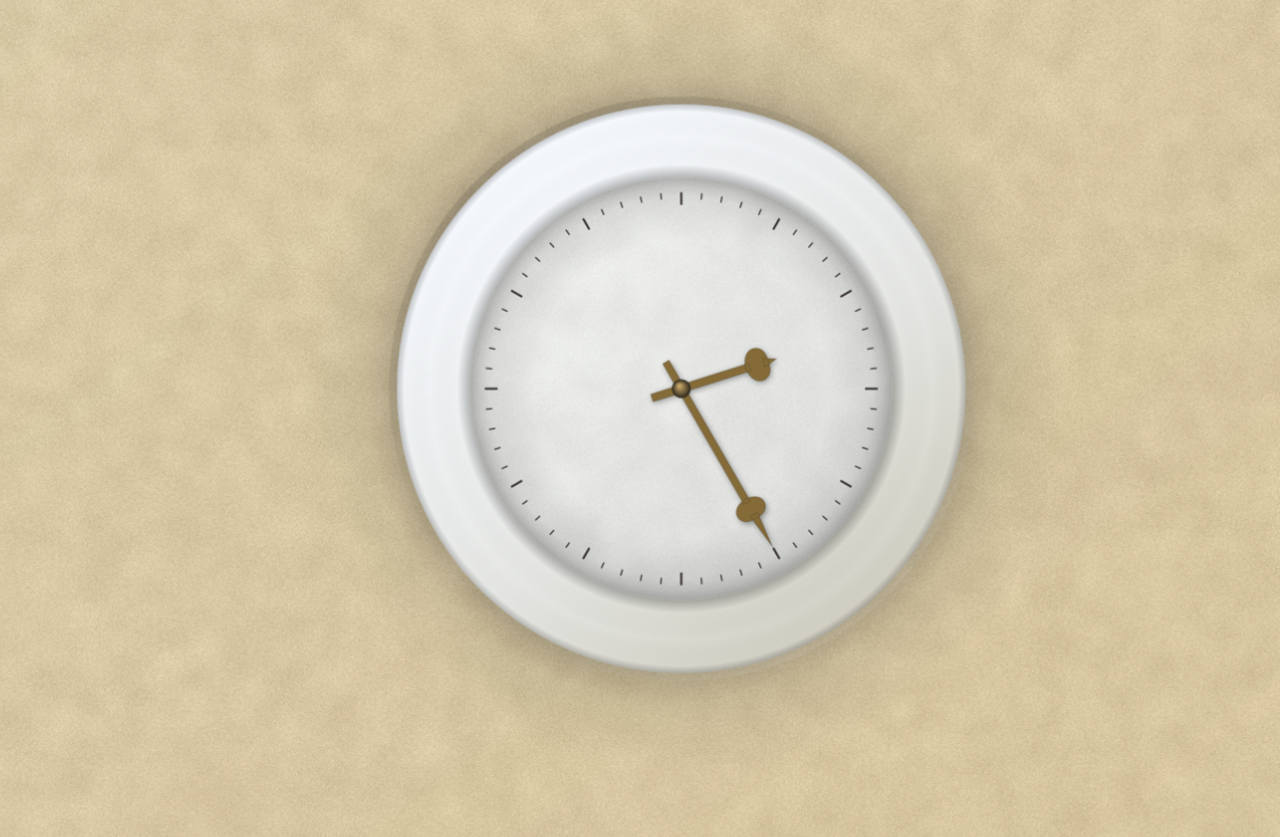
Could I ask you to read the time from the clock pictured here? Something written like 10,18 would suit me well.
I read 2,25
